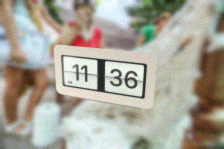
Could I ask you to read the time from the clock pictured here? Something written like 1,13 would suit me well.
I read 11,36
